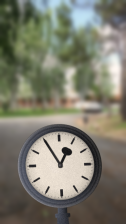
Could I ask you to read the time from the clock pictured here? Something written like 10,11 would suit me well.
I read 12,55
